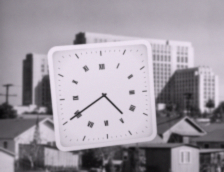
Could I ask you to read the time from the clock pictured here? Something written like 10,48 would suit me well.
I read 4,40
